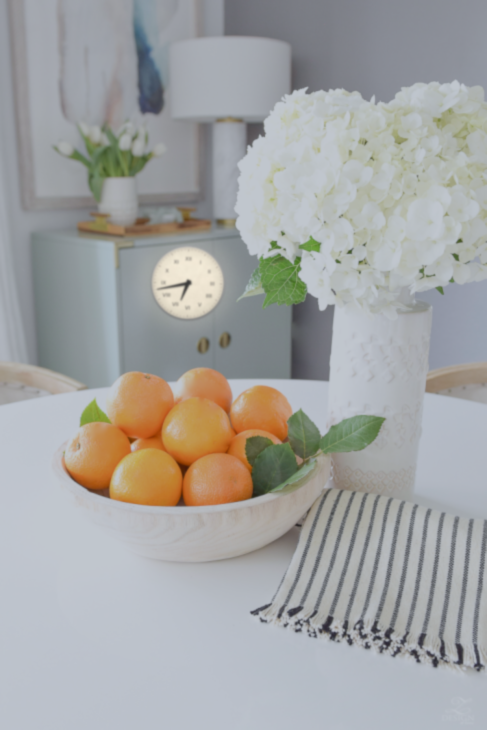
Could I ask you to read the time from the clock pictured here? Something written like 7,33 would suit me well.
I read 6,43
